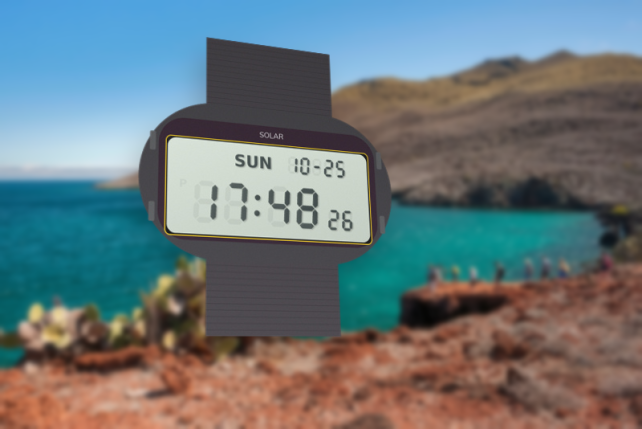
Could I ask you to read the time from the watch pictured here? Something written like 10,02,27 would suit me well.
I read 17,48,26
